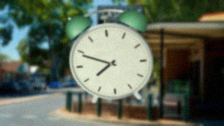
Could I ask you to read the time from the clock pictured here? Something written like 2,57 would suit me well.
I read 7,49
